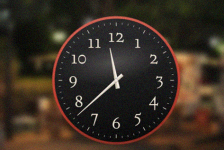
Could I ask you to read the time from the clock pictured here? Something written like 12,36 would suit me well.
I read 11,38
